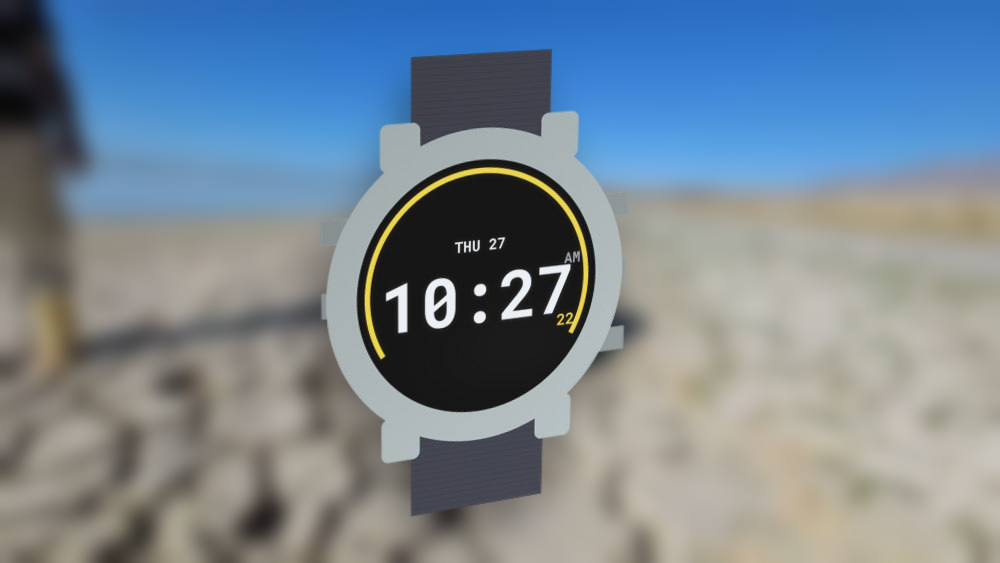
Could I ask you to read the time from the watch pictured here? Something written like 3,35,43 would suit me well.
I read 10,27,22
